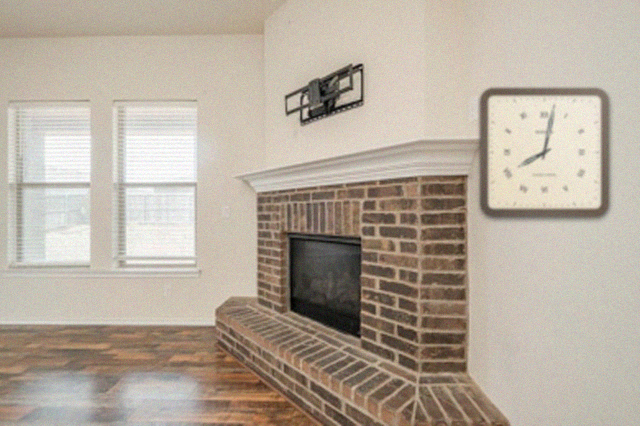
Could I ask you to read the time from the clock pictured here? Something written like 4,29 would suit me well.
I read 8,02
